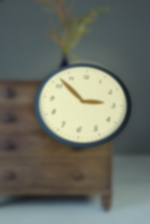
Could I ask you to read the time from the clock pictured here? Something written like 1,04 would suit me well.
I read 2,52
